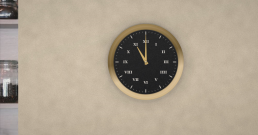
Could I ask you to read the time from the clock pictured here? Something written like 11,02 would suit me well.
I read 11,00
